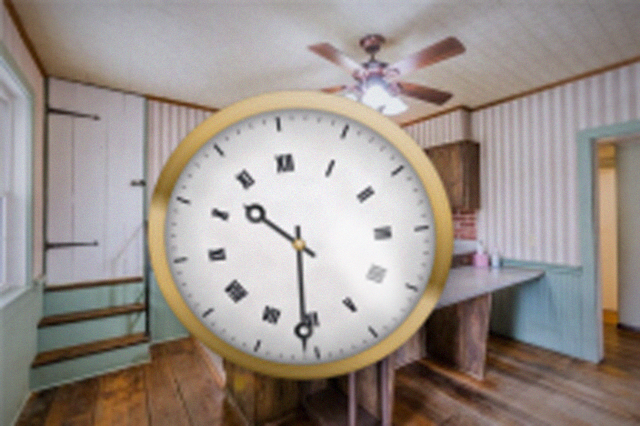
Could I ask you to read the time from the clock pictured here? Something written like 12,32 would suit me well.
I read 10,31
